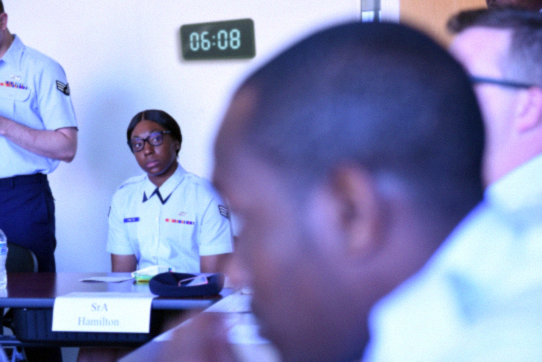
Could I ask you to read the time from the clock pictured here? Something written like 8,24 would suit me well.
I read 6,08
